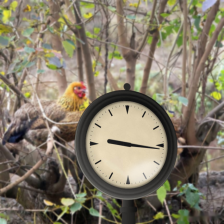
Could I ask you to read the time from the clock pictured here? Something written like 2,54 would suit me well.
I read 9,16
